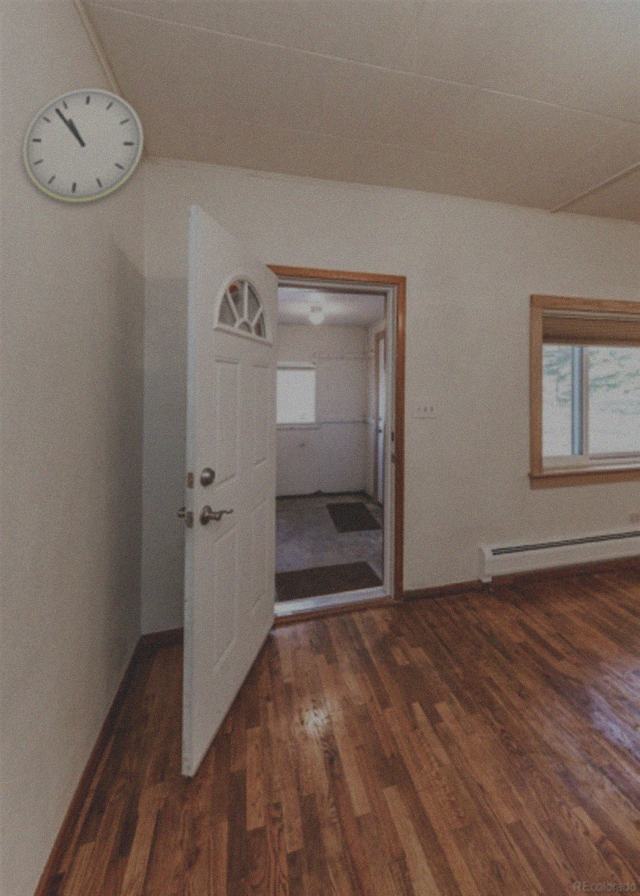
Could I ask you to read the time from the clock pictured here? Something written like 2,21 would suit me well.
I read 10,53
